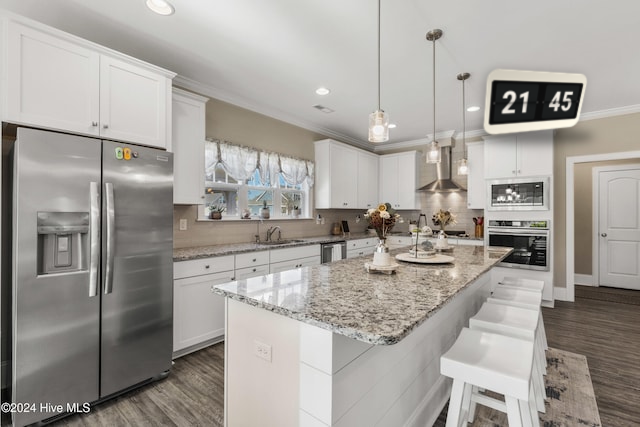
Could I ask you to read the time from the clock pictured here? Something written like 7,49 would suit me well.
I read 21,45
